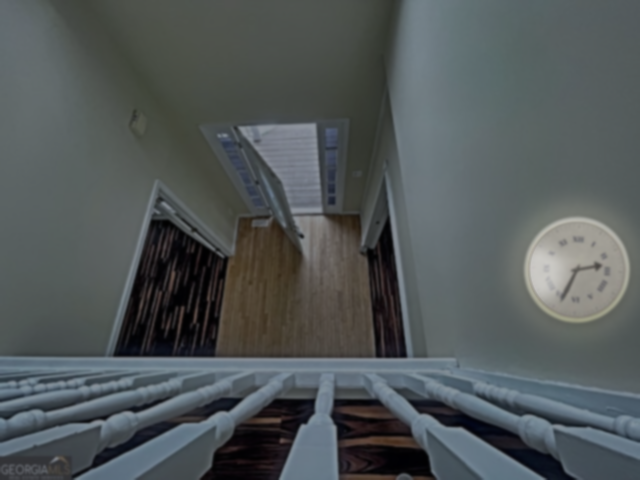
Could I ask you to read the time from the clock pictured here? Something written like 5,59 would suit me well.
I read 2,34
